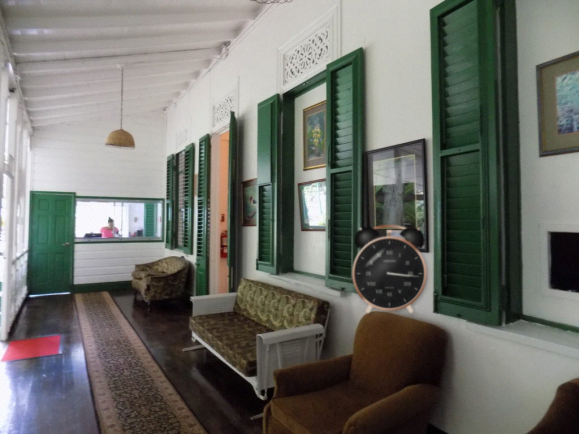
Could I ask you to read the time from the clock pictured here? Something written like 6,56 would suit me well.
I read 3,16
